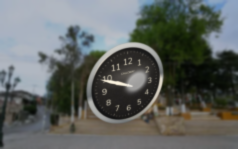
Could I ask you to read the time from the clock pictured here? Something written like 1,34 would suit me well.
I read 9,49
